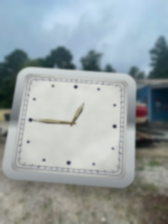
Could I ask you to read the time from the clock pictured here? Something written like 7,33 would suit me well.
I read 12,45
